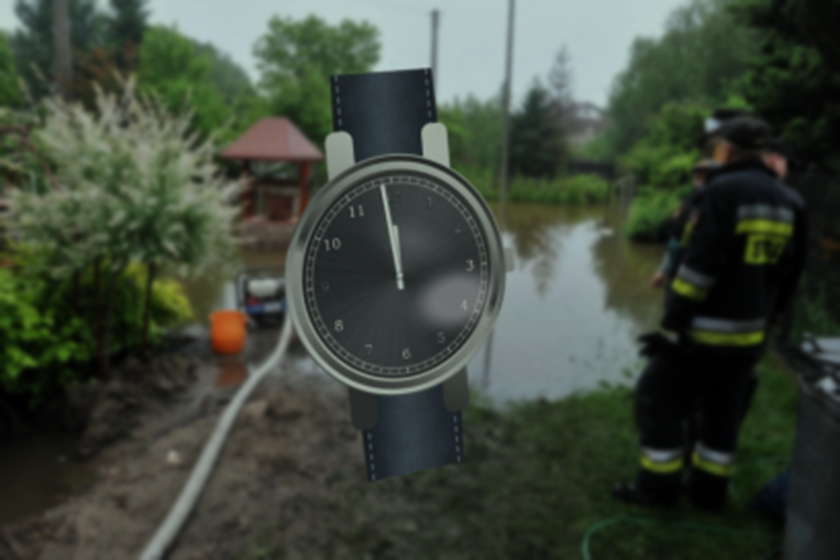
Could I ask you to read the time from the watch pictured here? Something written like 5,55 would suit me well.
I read 11,59
